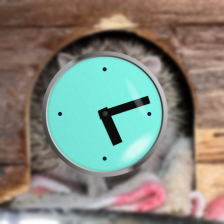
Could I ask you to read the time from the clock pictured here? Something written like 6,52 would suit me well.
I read 5,12
